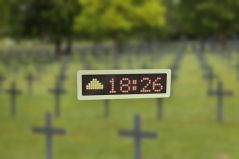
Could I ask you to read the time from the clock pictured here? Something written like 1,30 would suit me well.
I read 18,26
